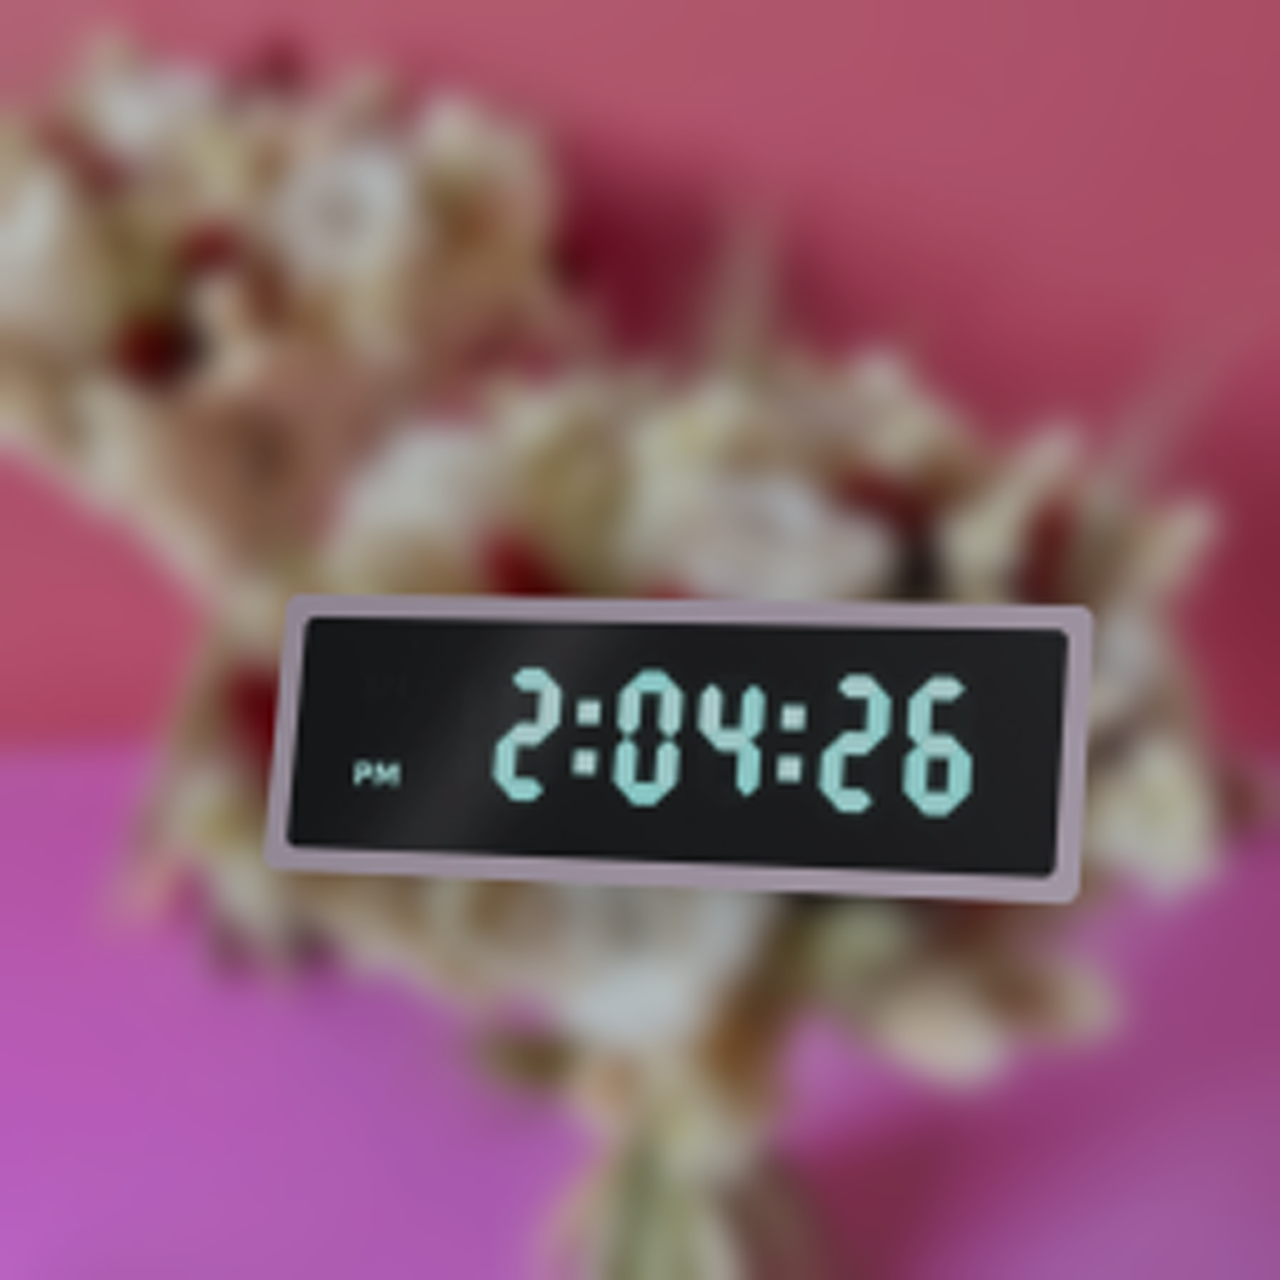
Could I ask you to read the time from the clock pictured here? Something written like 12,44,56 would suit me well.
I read 2,04,26
